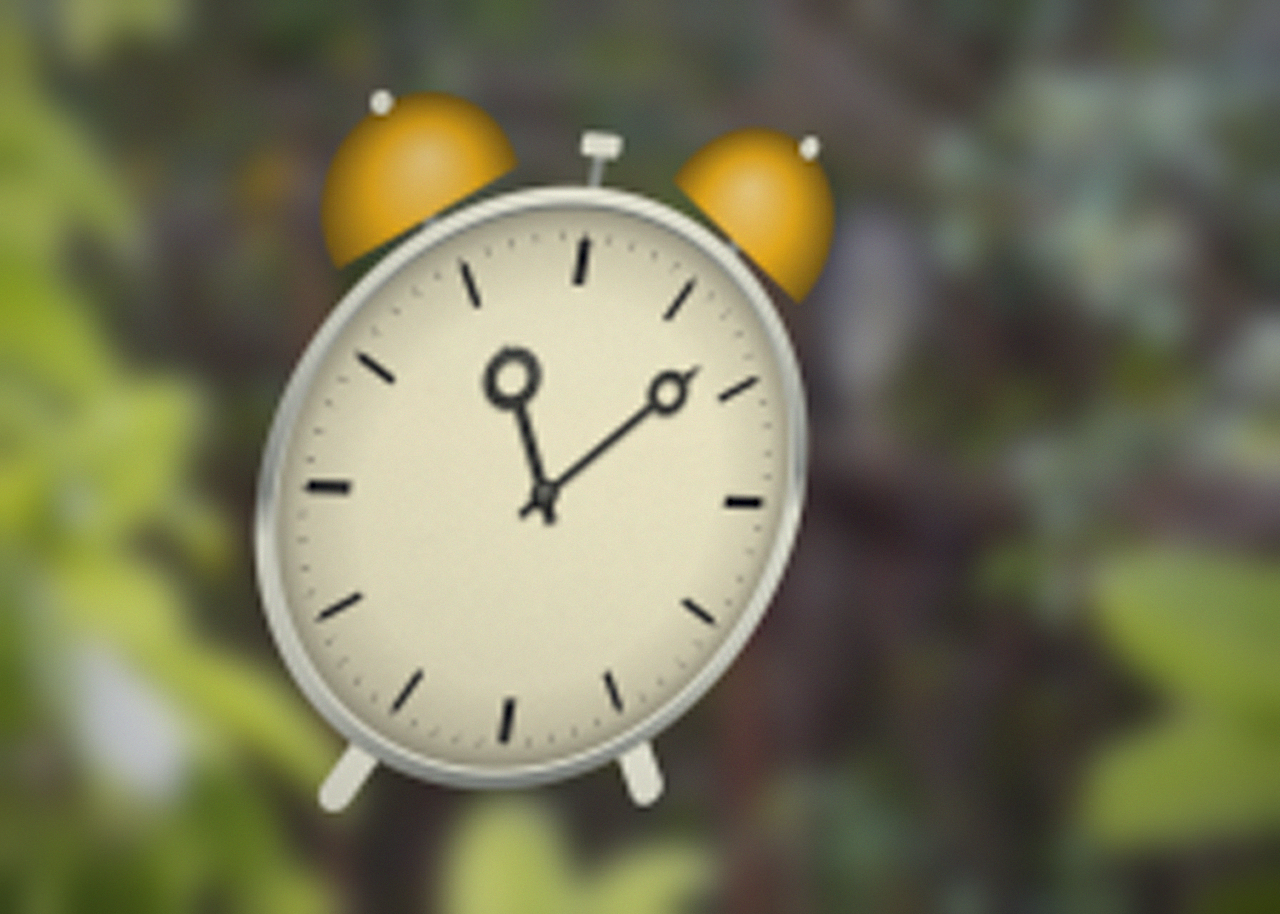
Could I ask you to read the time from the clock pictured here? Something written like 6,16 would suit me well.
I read 11,08
